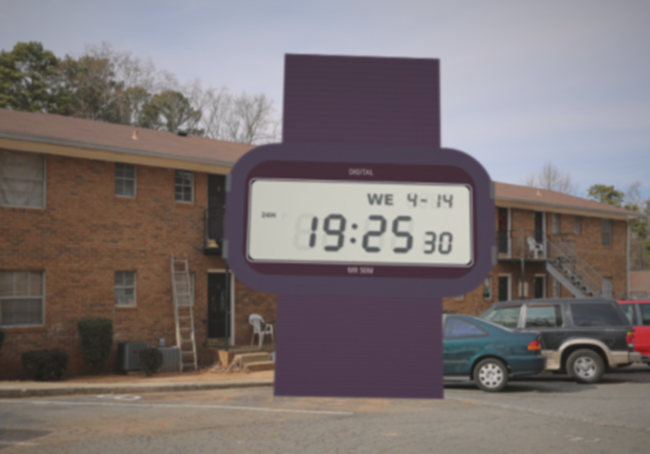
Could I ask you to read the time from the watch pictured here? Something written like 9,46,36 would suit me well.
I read 19,25,30
